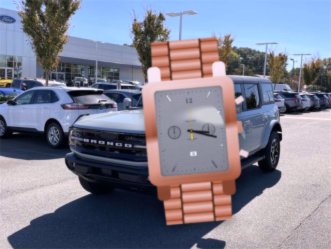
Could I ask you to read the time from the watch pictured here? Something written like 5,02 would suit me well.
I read 3,18
